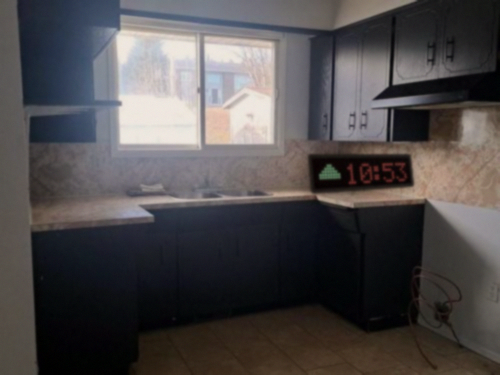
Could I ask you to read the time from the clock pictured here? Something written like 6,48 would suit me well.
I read 10,53
